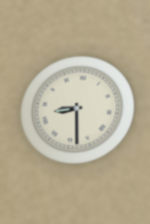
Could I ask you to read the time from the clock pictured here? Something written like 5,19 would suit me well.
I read 8,28
